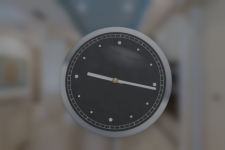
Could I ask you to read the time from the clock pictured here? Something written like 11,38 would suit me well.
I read 9,16
